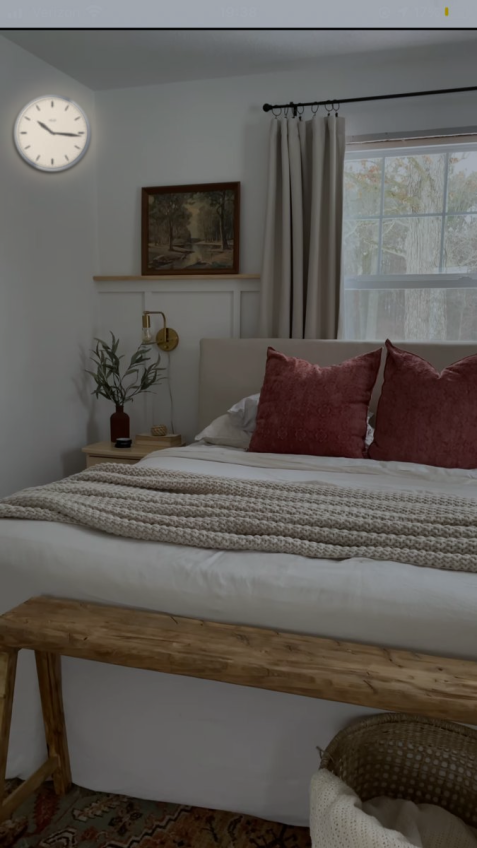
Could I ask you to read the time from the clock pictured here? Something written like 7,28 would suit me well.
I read 10,16
